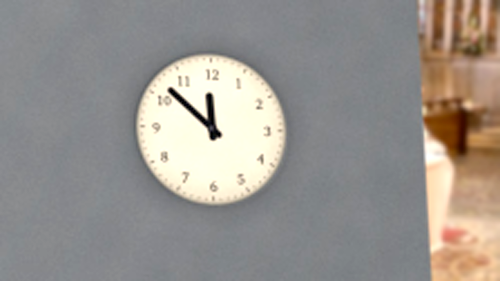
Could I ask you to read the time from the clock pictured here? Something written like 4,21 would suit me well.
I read 11,52
